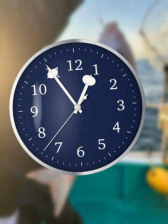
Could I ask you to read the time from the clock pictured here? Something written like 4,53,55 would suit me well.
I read 12,54,37
